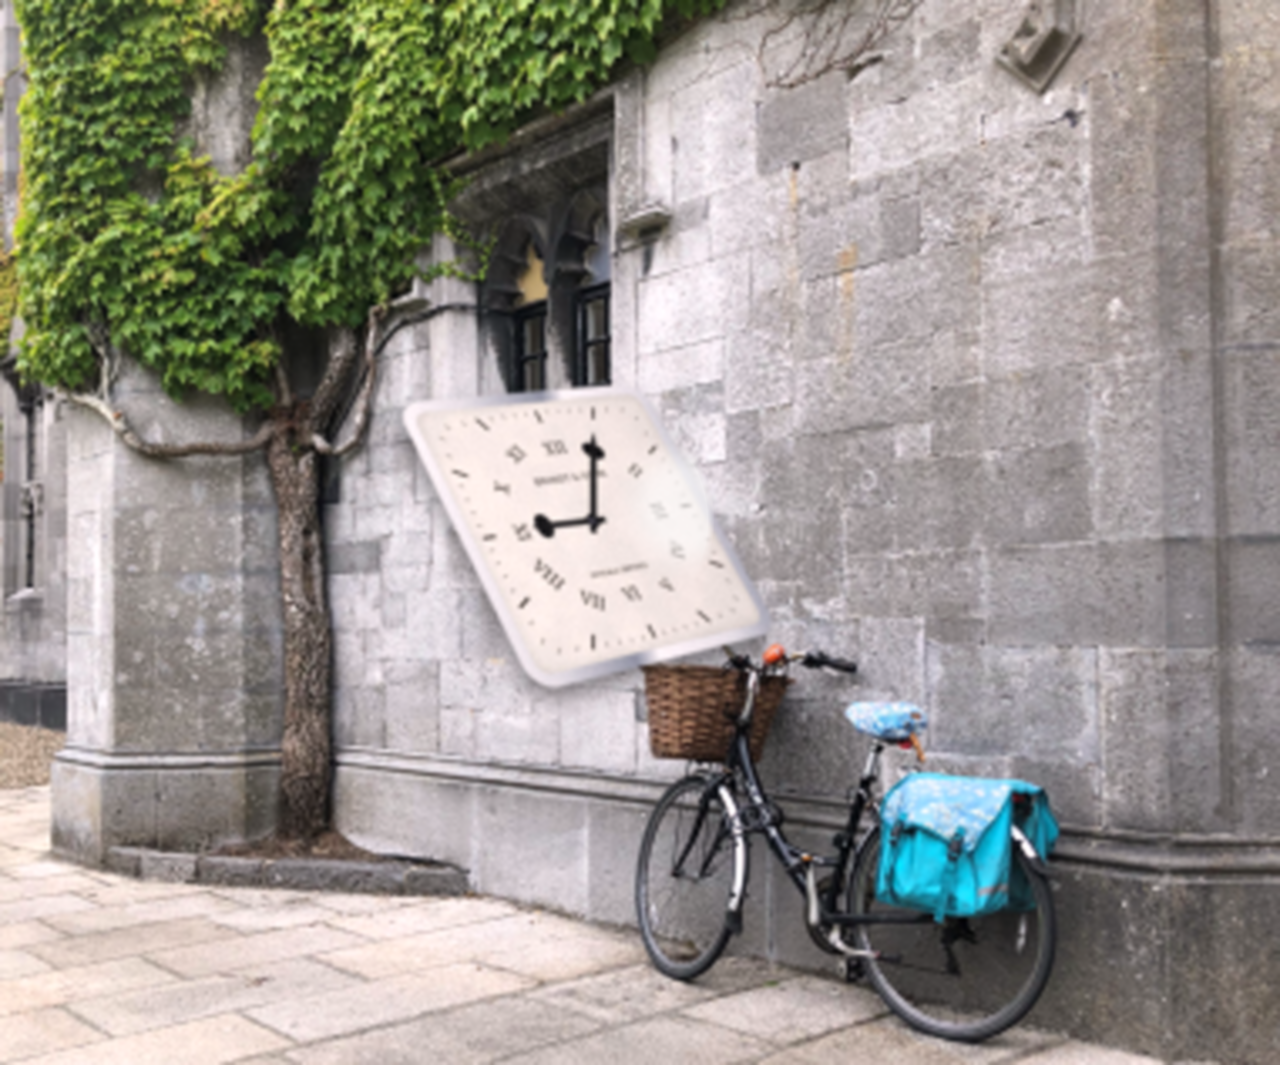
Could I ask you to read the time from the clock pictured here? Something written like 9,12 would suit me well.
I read 9,05
